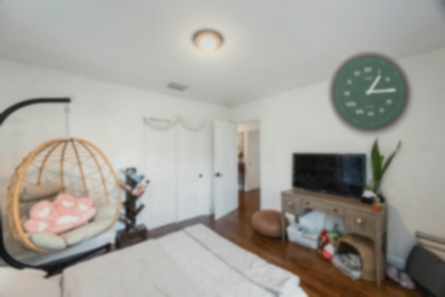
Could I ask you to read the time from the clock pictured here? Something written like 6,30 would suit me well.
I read 1,15
